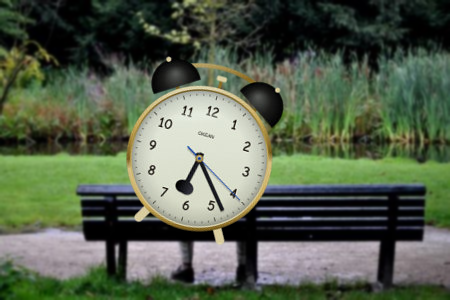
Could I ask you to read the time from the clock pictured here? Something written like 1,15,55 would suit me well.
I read 6,23,20
